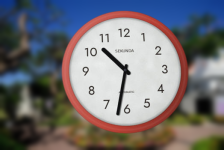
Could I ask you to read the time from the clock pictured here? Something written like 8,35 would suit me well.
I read 10,32
